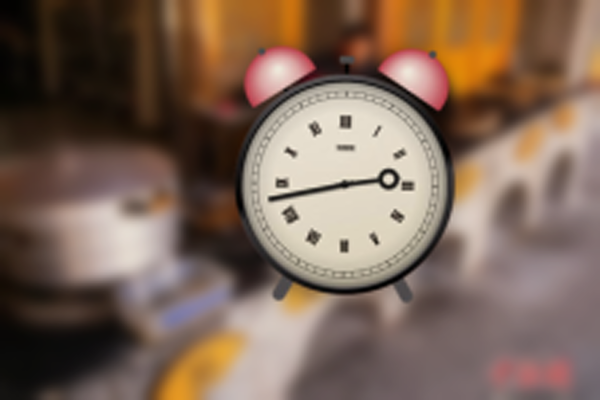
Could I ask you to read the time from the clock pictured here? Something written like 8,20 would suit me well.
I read 2,43
